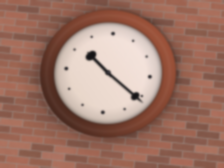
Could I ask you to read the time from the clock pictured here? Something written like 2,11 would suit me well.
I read 10,21
